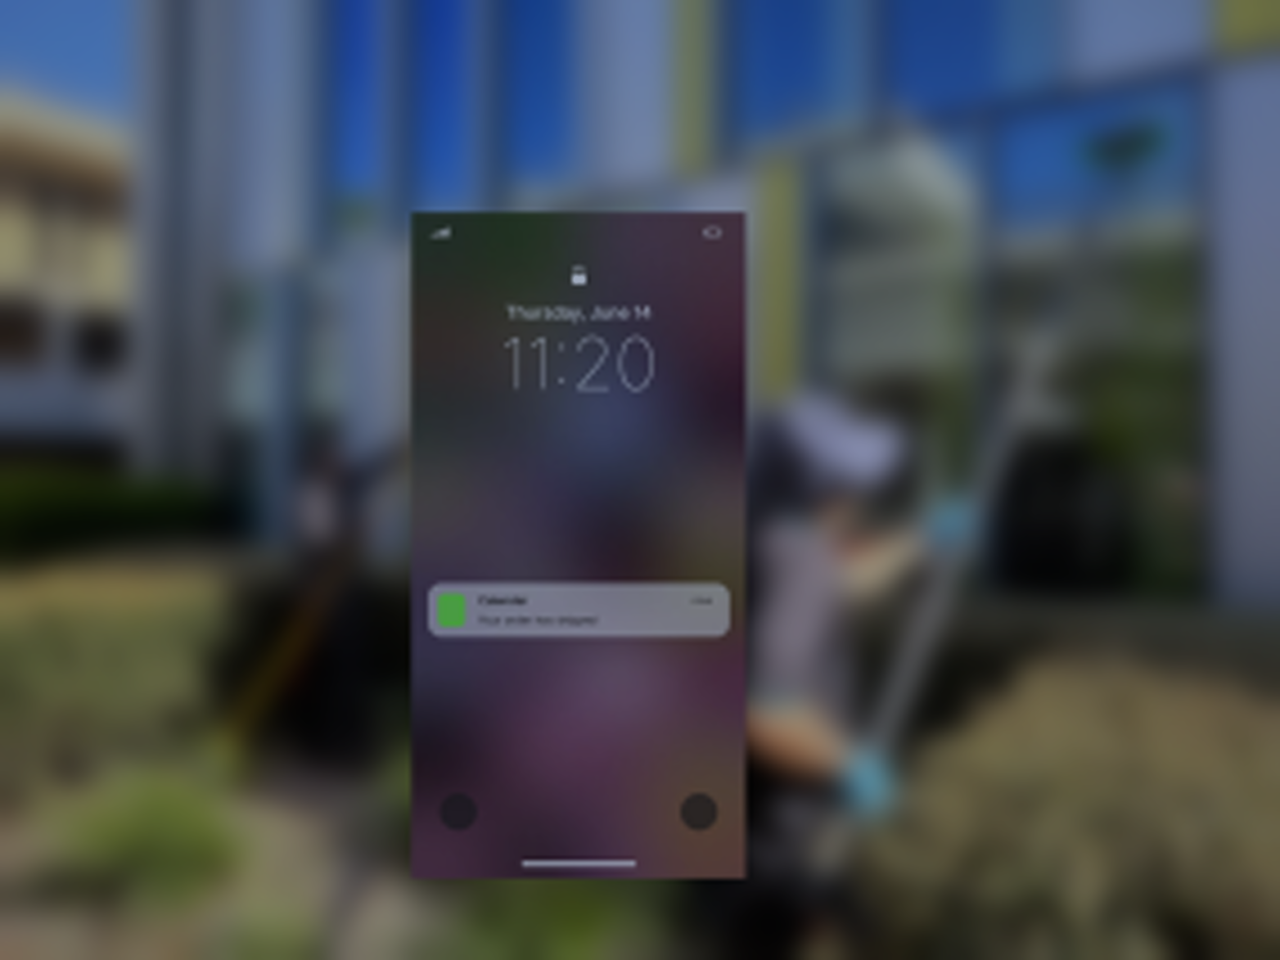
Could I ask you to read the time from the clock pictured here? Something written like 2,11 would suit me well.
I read 11,20
